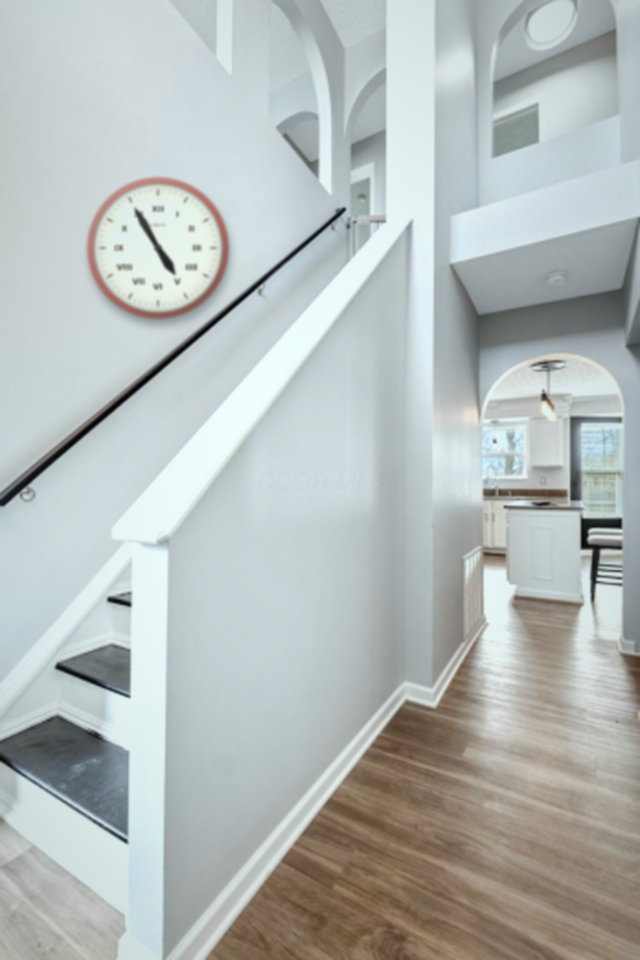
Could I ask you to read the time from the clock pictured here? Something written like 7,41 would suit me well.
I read 4,55
